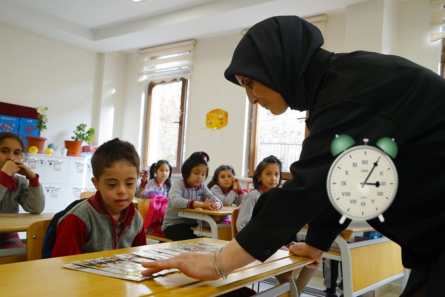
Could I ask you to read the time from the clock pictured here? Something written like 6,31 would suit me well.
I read 3,05
